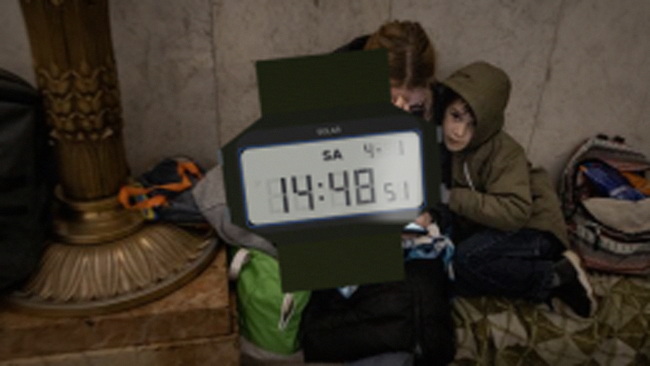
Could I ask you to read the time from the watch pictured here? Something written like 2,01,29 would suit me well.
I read 14,48,51
